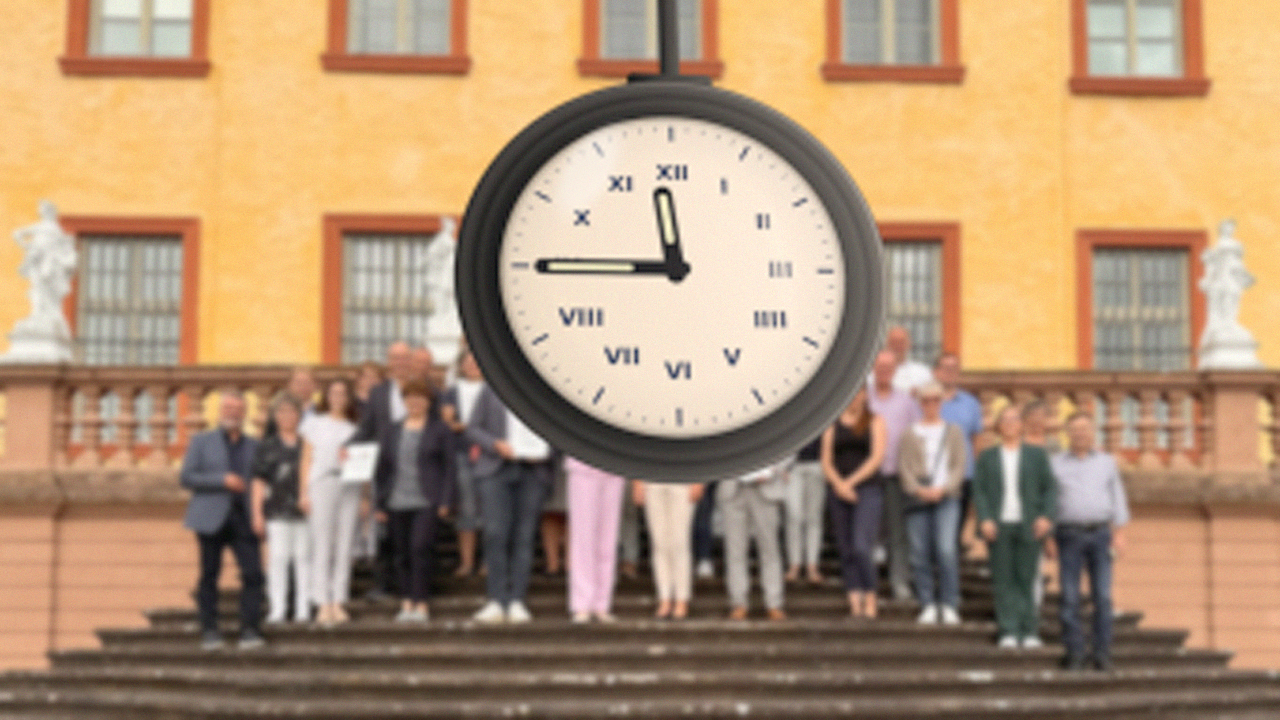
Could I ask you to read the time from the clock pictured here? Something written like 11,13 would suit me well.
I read 11,45
